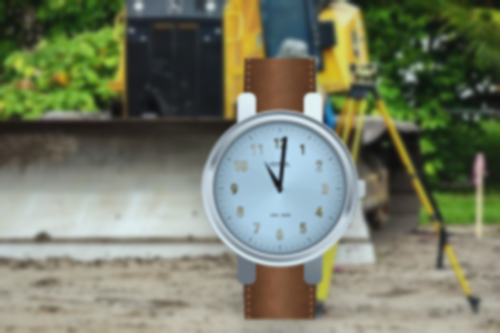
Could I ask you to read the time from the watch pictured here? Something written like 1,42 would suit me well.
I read 11,01
